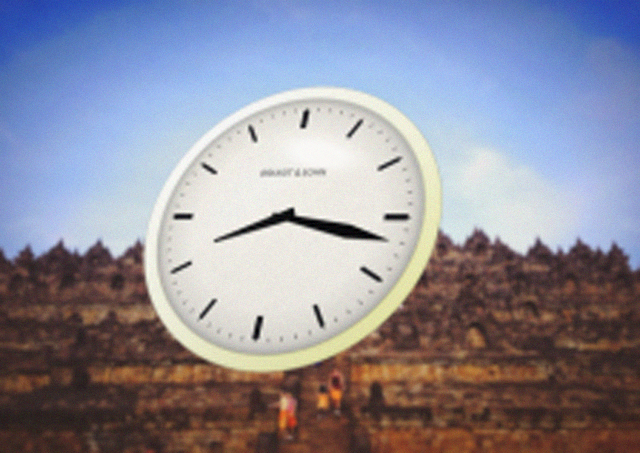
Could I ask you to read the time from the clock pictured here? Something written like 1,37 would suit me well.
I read 8,17
